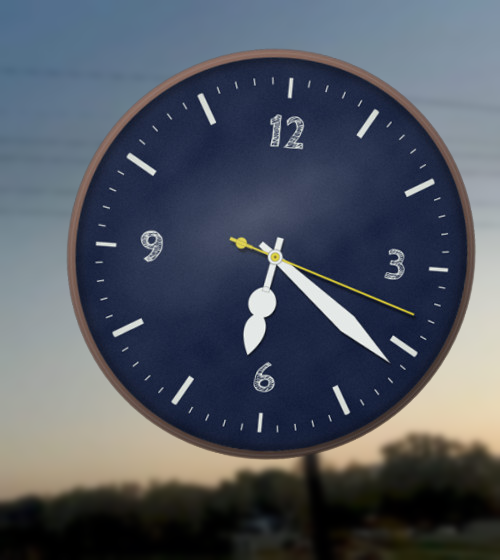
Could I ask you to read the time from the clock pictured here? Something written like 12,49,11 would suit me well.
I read 6,21,18
